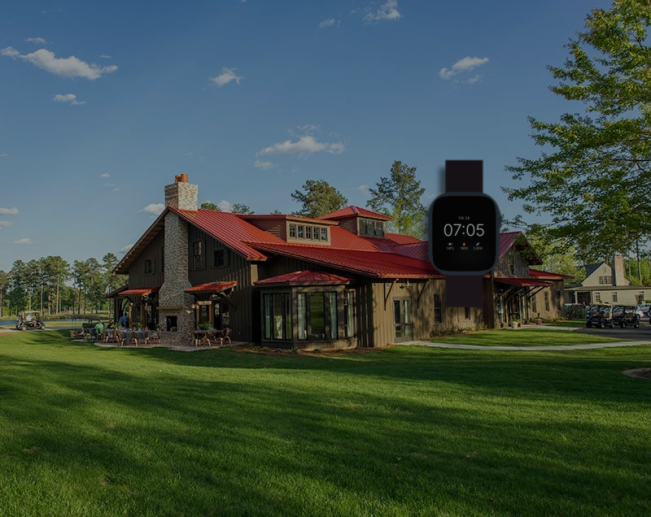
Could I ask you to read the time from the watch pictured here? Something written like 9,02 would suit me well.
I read 7,05
